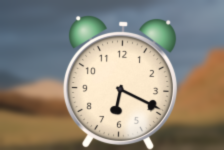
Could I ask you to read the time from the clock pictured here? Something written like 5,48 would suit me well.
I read 6,19
